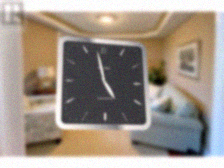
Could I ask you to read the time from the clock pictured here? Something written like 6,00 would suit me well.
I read 4,58
